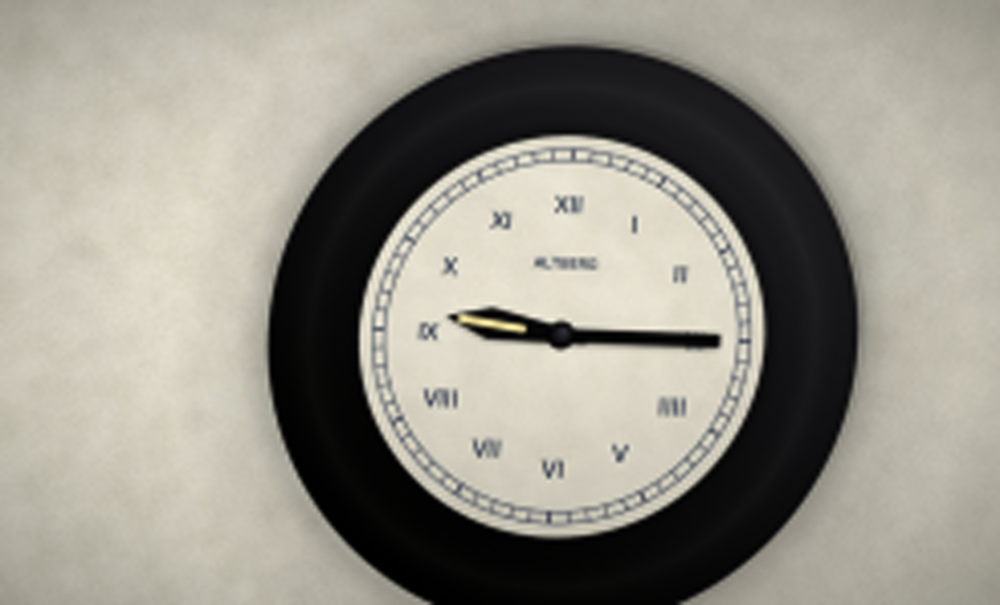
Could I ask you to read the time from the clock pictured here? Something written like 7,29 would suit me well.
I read 9,15
